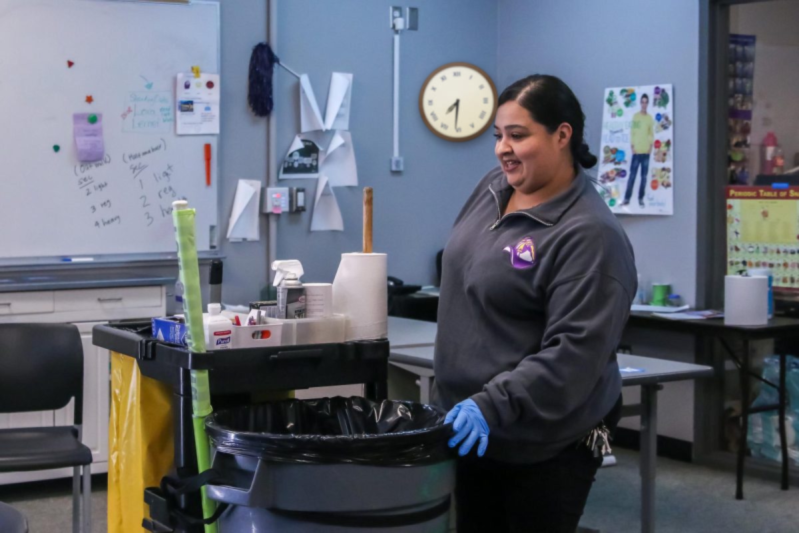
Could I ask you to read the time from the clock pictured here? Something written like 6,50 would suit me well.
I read 7,31
